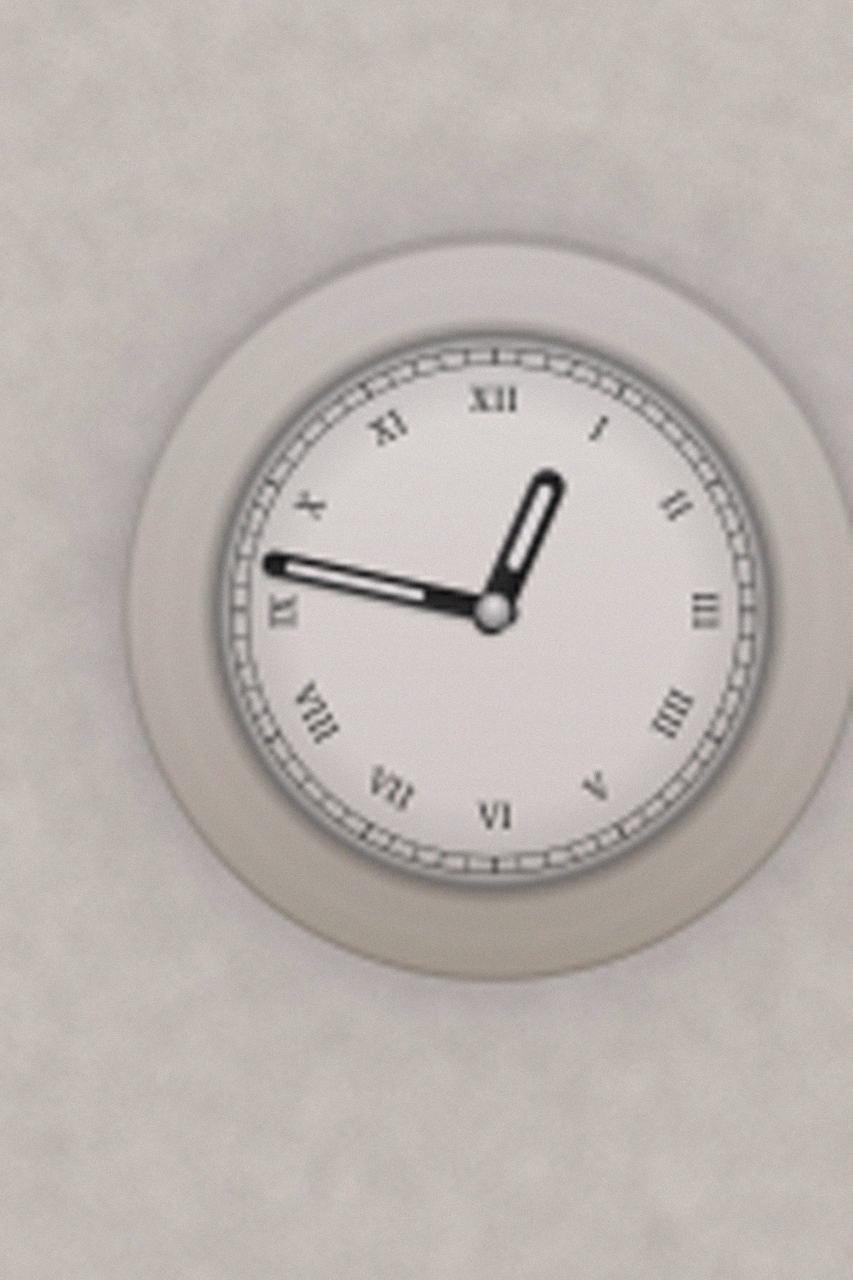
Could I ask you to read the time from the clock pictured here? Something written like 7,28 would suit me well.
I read 12,47
